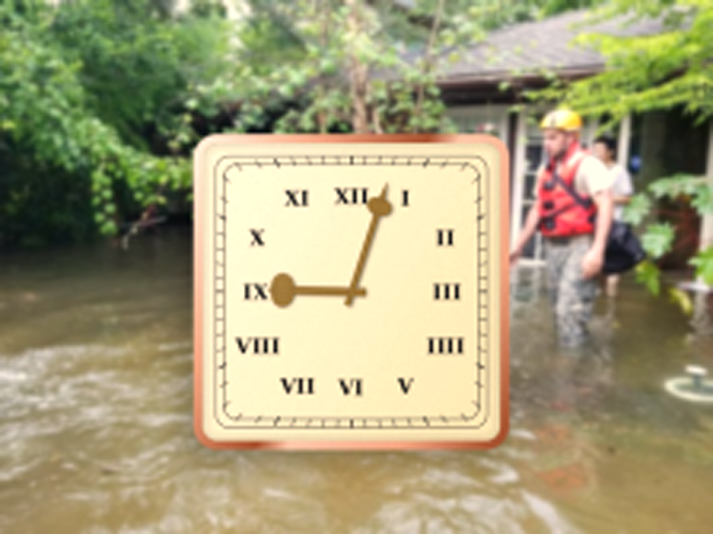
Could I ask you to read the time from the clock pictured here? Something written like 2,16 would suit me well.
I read 9,03
